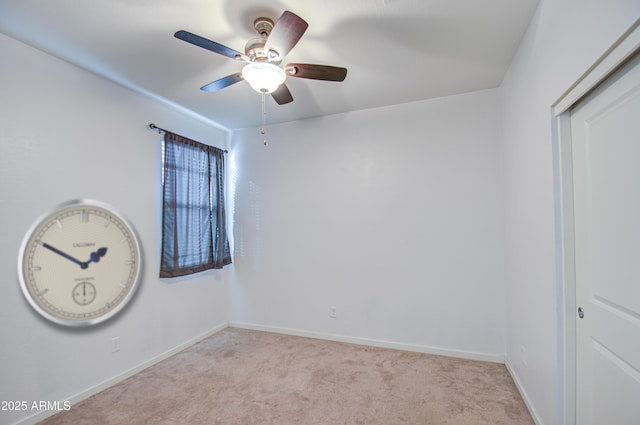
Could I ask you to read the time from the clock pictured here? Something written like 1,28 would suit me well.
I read 1,50
